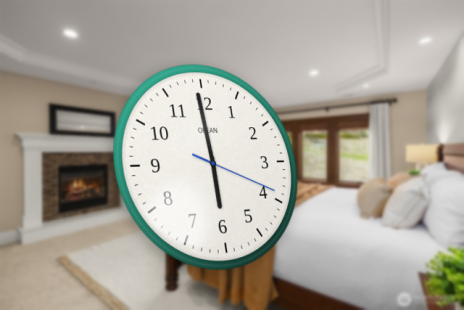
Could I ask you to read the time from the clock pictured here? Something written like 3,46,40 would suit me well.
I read 5,59,19
